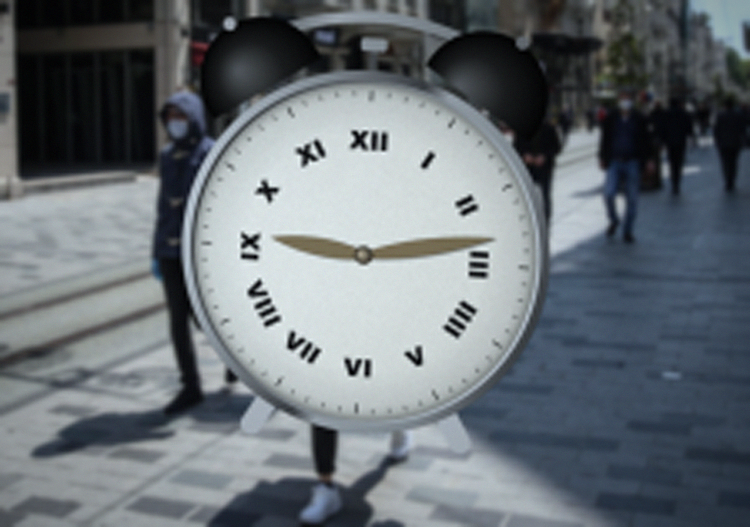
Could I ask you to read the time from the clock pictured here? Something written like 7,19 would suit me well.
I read 9,13
